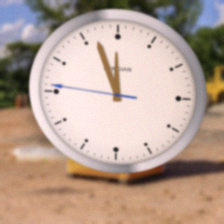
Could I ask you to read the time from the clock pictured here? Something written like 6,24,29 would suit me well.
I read 11,56,46
